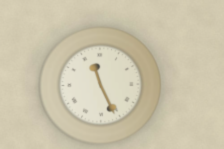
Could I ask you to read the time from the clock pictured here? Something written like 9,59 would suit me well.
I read 11,26
